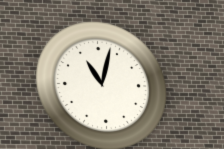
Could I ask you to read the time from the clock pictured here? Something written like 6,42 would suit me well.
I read 11,03
